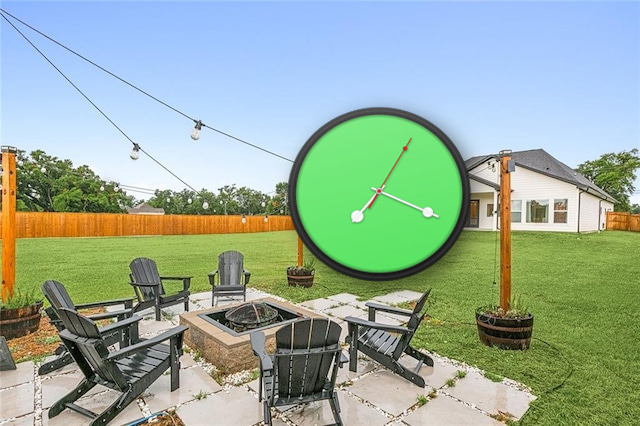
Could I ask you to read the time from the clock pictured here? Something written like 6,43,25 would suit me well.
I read 7,19,05
